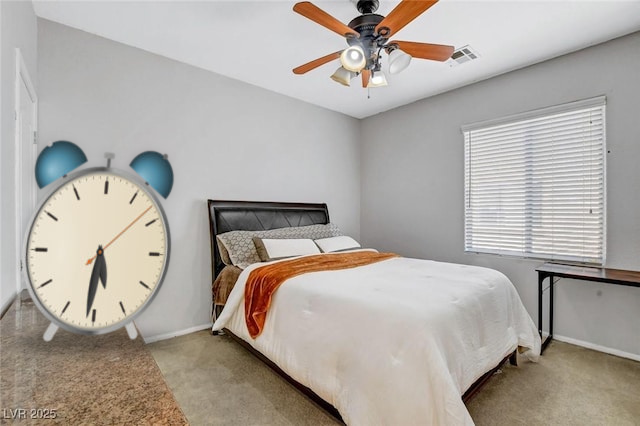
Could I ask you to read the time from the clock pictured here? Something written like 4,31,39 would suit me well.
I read 5,31,08
